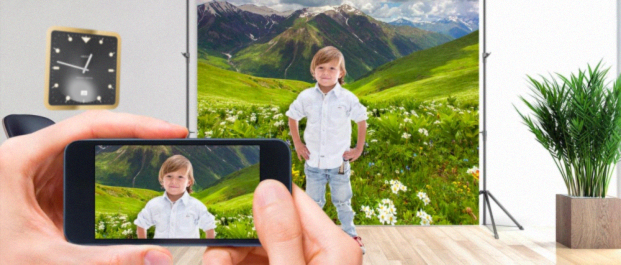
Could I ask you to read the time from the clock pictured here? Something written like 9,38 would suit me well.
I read 12,47
